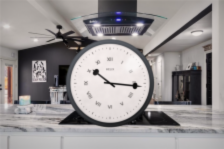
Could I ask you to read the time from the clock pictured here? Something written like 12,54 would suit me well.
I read 10,16
